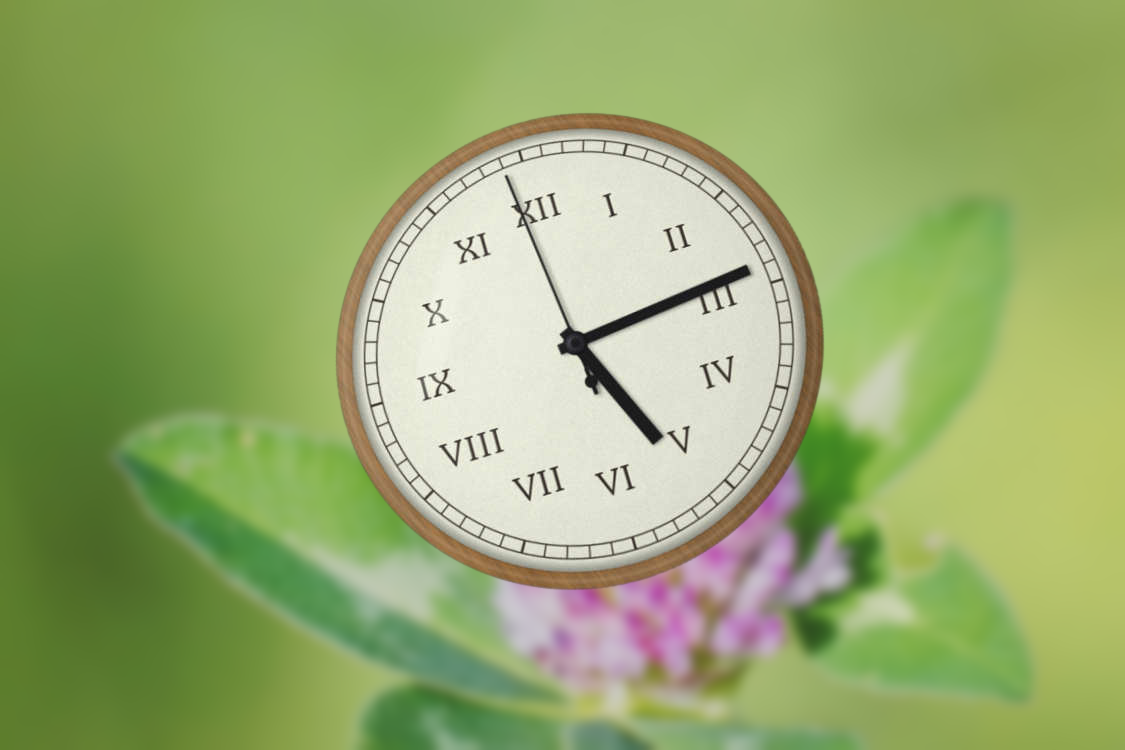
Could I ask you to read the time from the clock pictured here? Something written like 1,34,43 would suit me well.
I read 5,13,59
